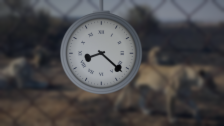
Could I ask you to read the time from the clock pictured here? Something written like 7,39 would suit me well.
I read 8,22
